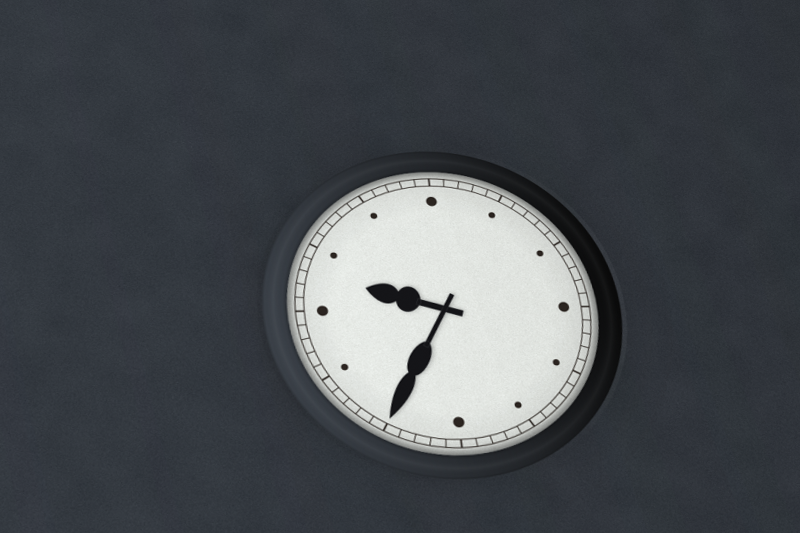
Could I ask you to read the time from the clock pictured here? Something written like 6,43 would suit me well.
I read 9,35
